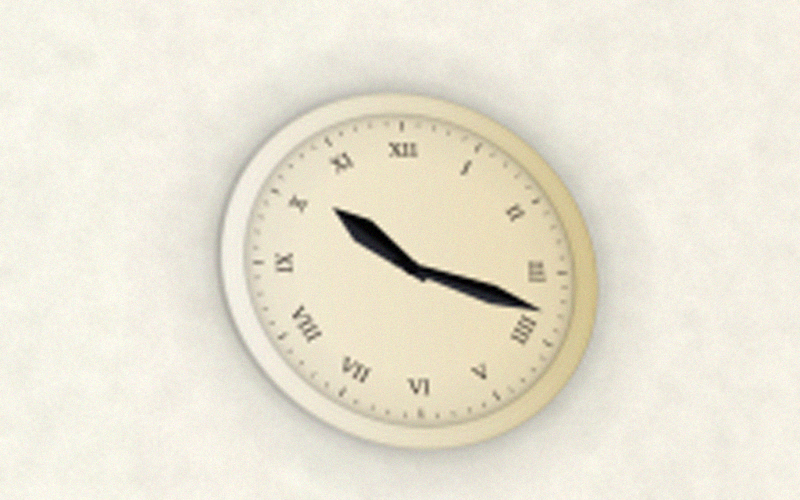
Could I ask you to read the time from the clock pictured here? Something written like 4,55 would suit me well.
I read 10,18
